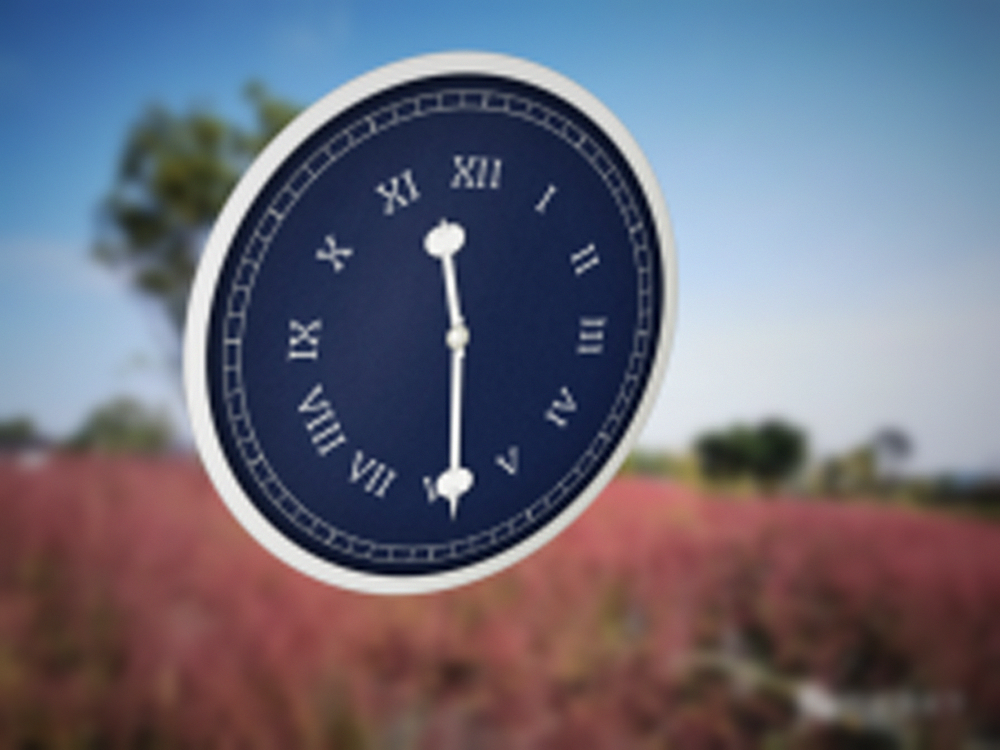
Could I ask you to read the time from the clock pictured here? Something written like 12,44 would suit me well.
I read 11,29
